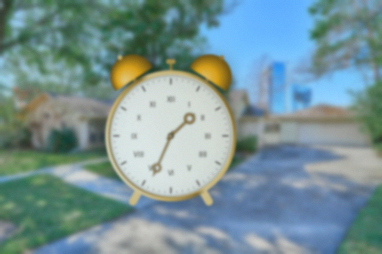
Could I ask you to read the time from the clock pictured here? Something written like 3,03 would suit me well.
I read 1,34
